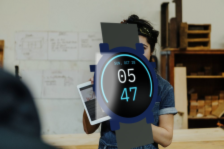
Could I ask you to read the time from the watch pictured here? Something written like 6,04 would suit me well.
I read 5,47
